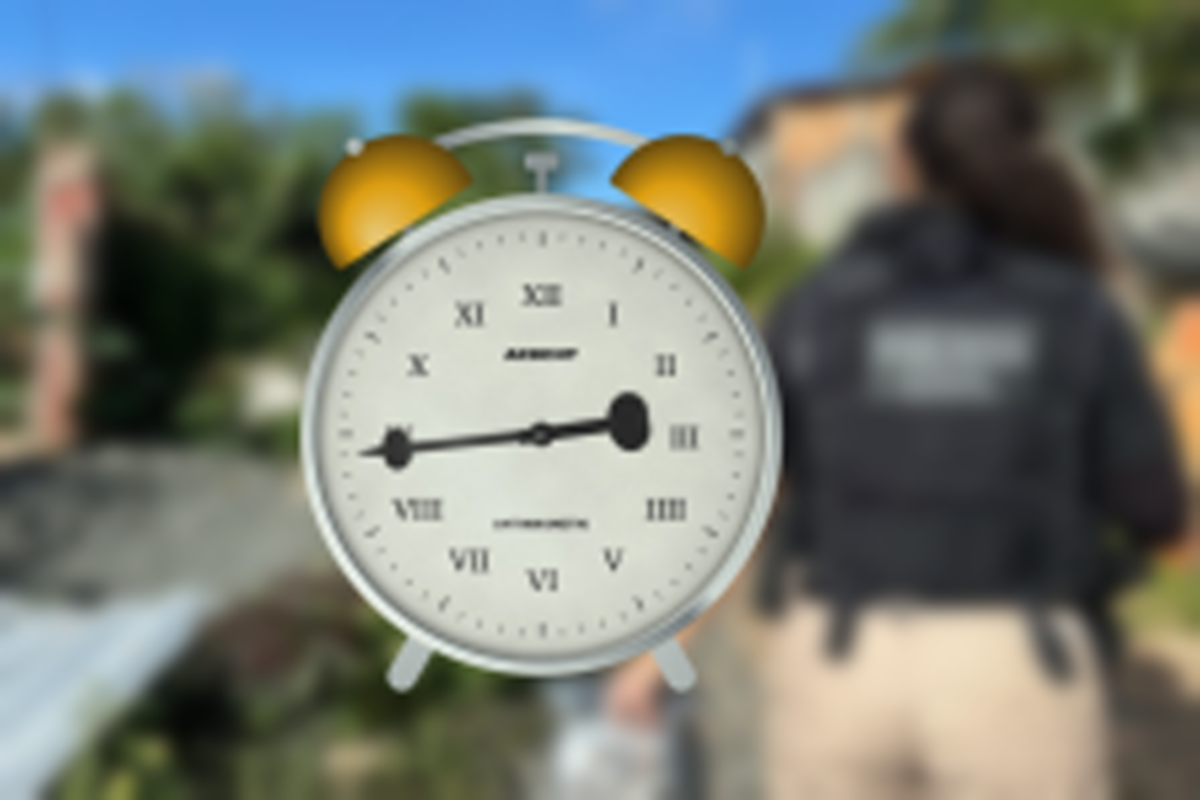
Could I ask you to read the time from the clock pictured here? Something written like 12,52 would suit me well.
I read 2,44
